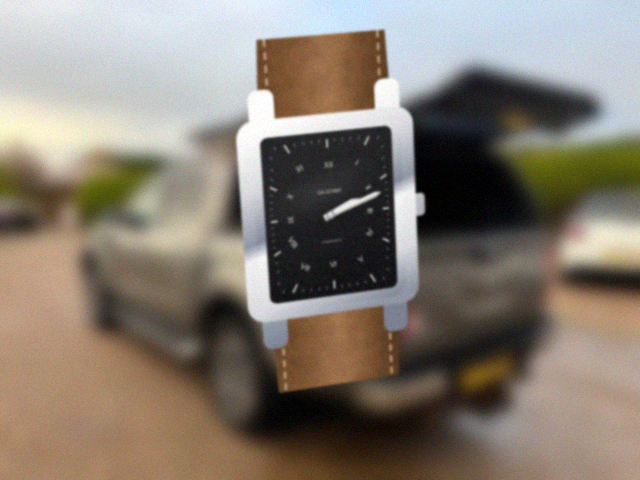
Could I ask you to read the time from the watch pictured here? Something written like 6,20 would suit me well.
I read 2,12
